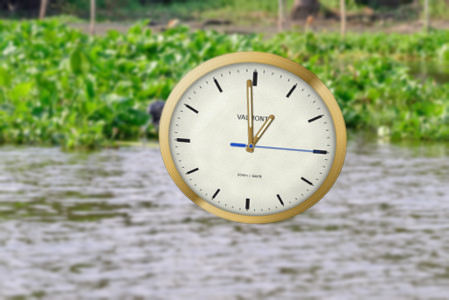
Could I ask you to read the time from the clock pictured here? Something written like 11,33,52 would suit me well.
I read 12,59,15
